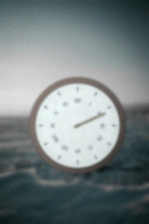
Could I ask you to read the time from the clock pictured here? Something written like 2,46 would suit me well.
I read 2,11
